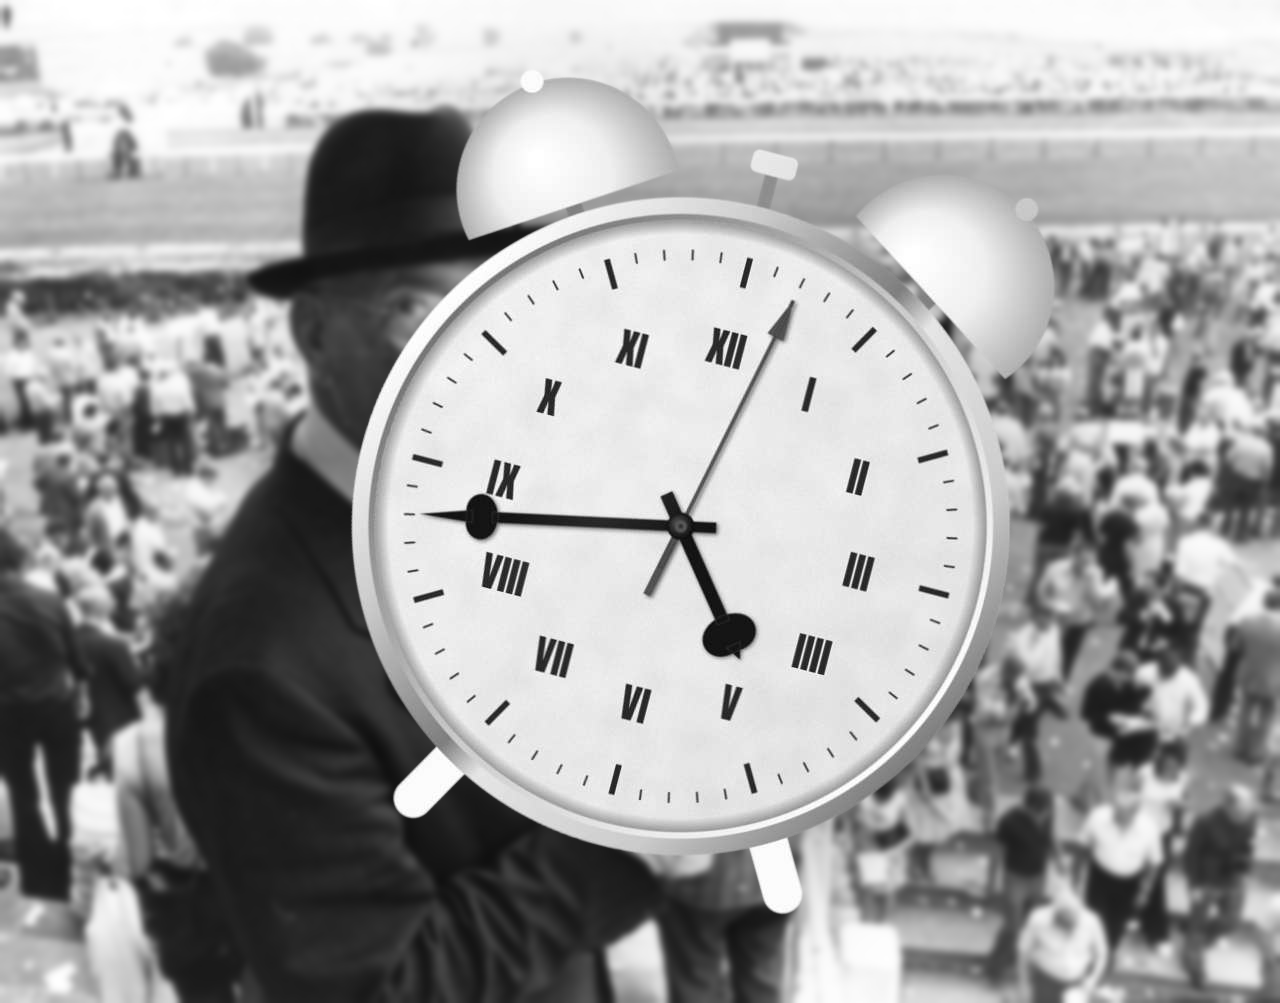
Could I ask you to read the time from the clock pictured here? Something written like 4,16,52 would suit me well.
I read 4,43,02
